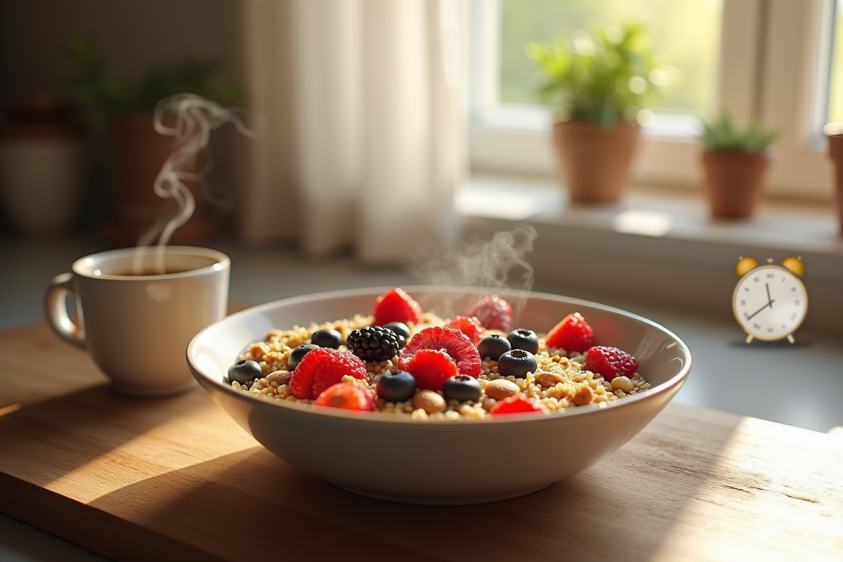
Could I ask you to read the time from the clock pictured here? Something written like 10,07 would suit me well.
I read 11,39
